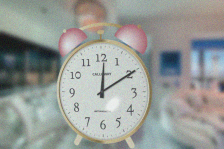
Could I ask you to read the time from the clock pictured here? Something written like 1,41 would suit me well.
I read 12,10
